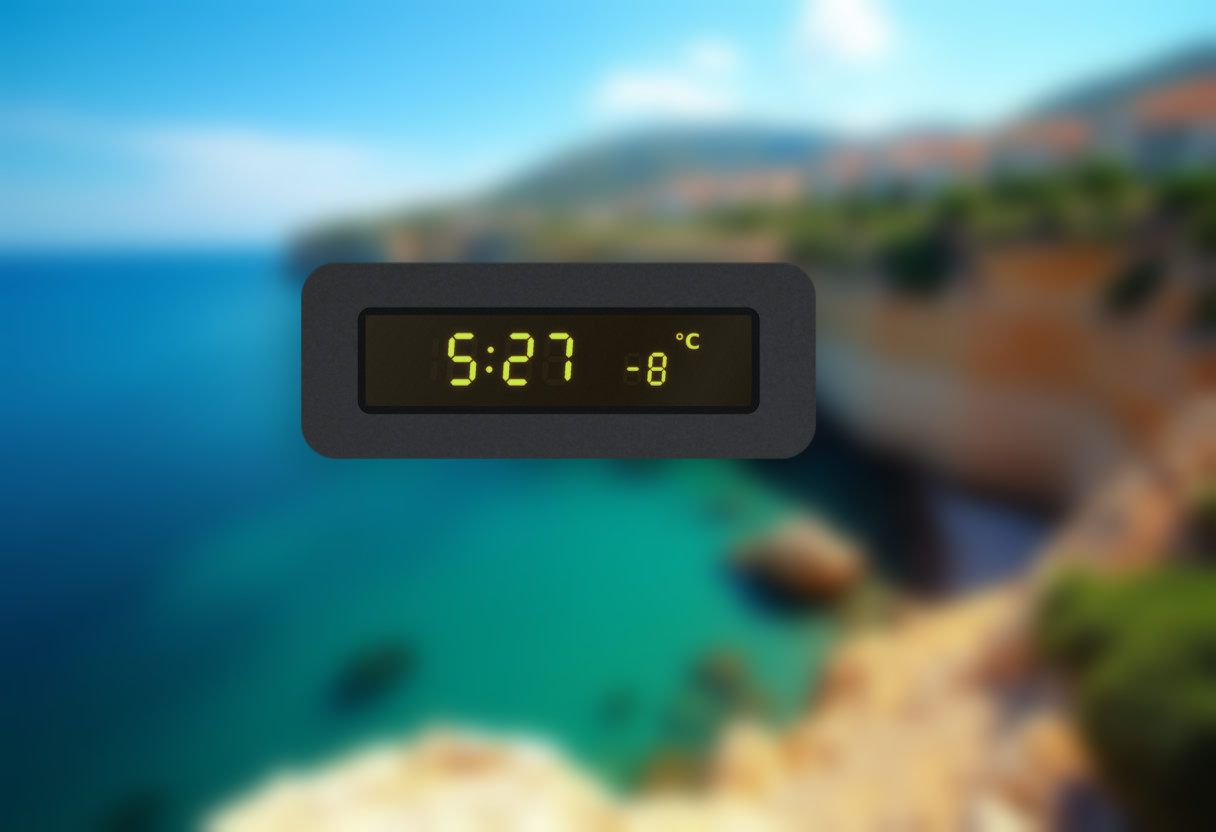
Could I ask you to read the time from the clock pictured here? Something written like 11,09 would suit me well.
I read 5,27
